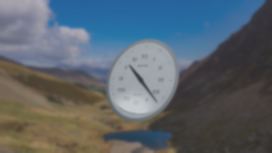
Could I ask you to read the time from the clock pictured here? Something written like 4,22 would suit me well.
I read 10,22
